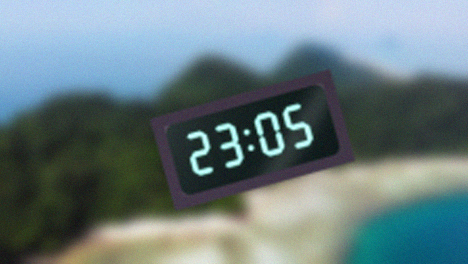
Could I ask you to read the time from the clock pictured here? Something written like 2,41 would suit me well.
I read 23,05
